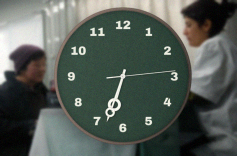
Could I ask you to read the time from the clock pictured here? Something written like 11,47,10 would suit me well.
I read 6,33,14
